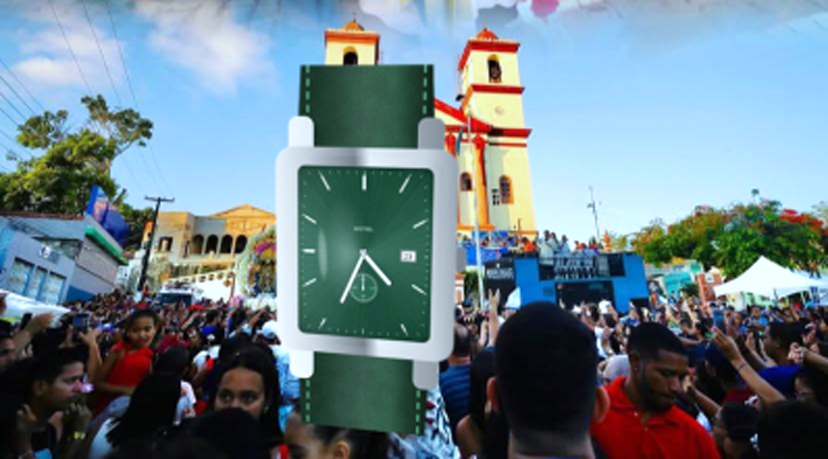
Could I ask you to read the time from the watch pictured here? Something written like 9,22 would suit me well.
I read 4,34
